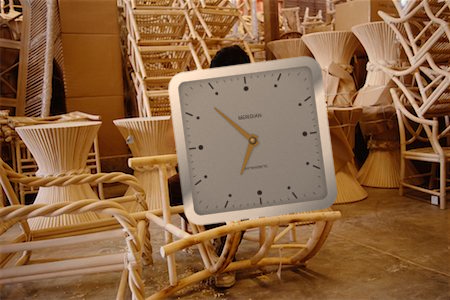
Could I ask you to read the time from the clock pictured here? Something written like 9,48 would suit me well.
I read 6,53
